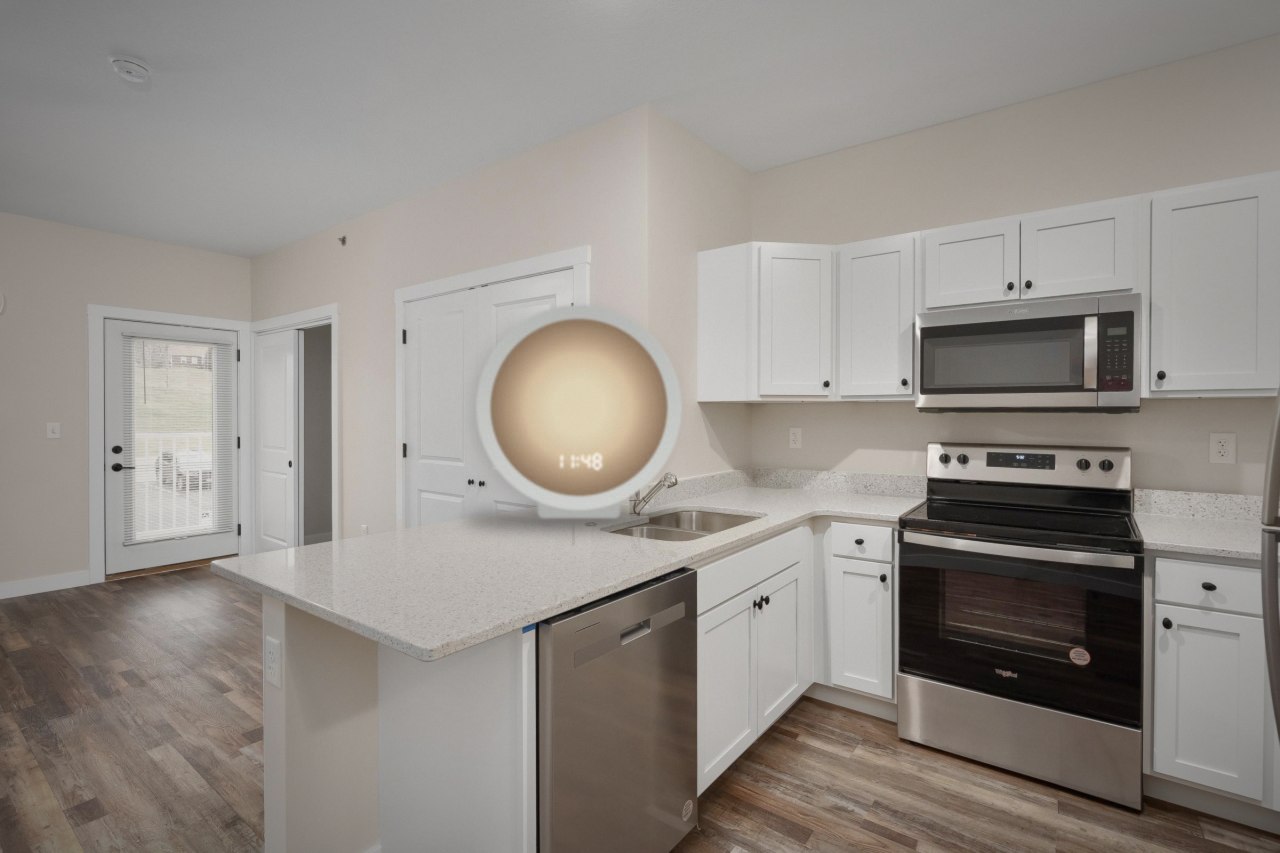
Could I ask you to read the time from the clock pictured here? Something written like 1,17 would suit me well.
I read 11,48
